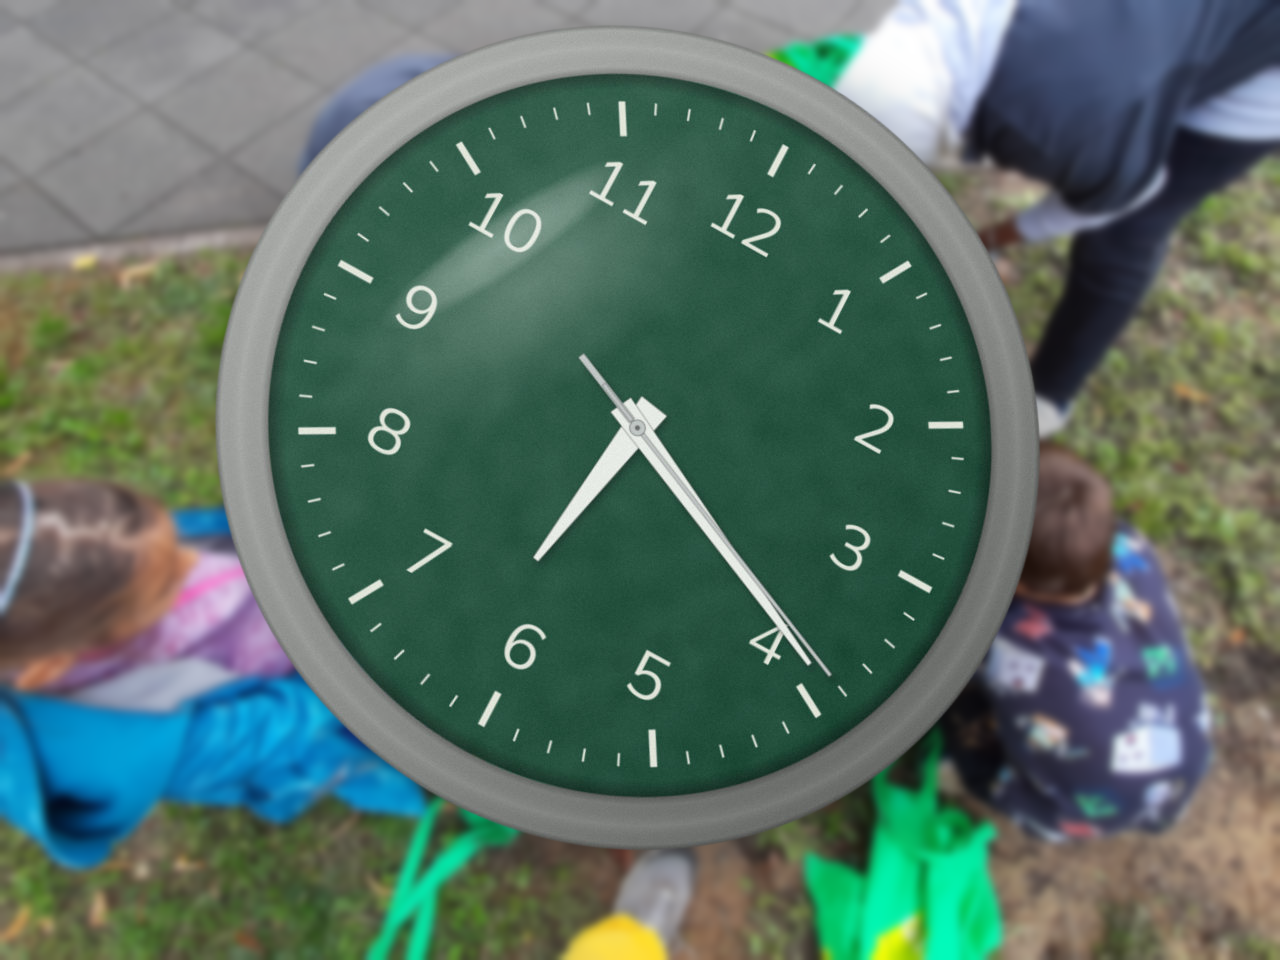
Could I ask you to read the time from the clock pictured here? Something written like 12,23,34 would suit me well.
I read 6,19,19
